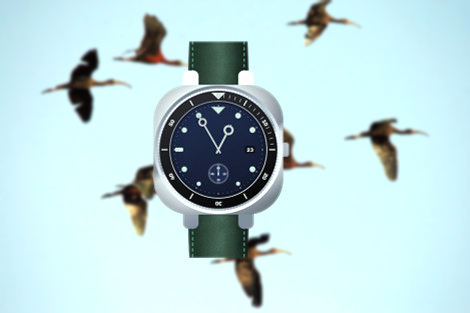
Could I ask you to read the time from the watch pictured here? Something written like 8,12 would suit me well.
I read 12,55
